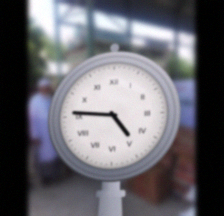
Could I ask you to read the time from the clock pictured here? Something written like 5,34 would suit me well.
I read 4,46
